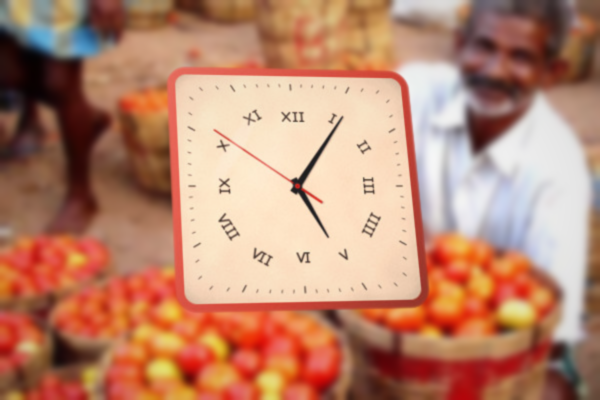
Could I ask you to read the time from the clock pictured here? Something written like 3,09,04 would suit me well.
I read 5,05,51
